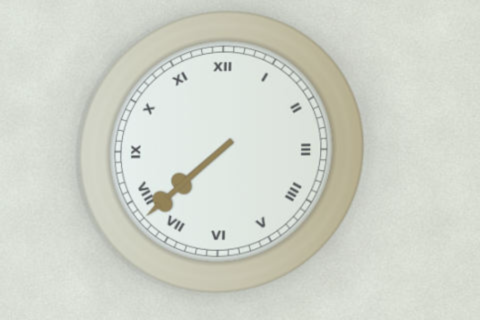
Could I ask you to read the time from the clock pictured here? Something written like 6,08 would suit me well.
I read 7,38
